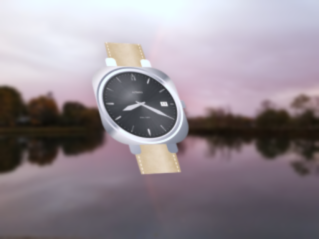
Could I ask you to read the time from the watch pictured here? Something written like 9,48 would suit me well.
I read 8,20
